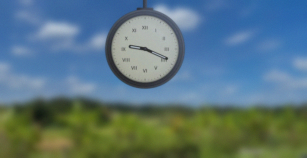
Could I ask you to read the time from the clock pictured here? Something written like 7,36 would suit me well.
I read 9,19
